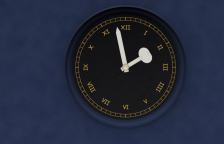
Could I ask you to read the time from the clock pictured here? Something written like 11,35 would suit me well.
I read 1,58
